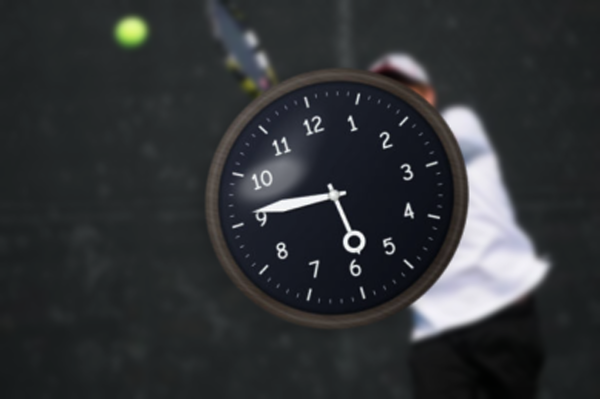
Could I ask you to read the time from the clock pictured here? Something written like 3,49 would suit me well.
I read 5,46
